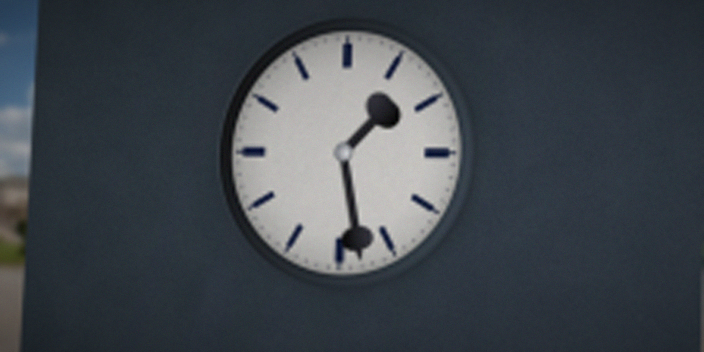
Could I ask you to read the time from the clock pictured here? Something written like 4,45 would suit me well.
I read 1,28
